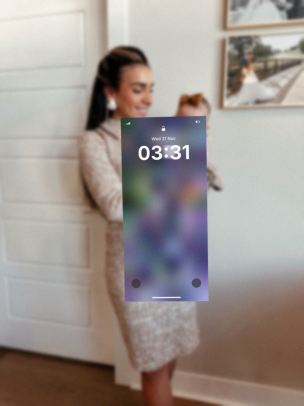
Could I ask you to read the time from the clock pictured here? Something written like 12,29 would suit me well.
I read 3,31
